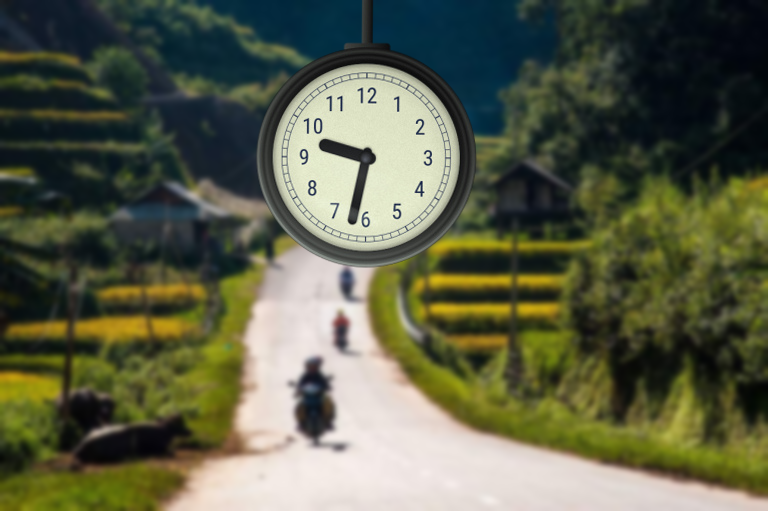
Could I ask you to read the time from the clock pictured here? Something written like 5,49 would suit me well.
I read 9,32
